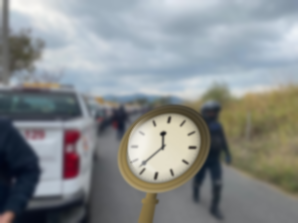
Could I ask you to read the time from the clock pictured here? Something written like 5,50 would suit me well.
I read 11,37
